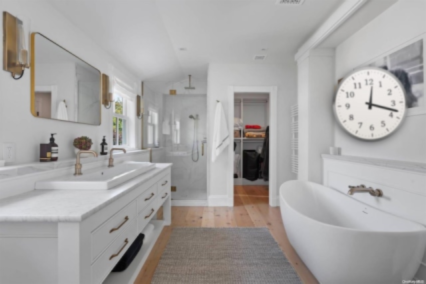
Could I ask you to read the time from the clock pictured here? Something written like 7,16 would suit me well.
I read 12,18
